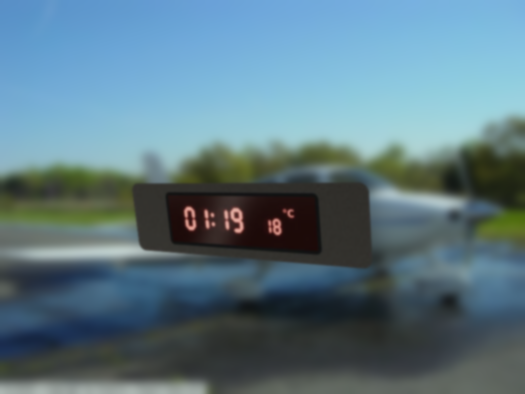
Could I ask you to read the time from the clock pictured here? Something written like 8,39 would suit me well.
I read 1,19
